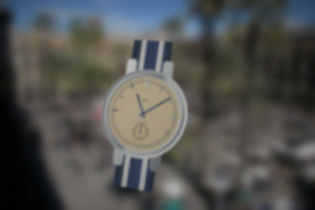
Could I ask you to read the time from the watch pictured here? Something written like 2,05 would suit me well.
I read 11,09
